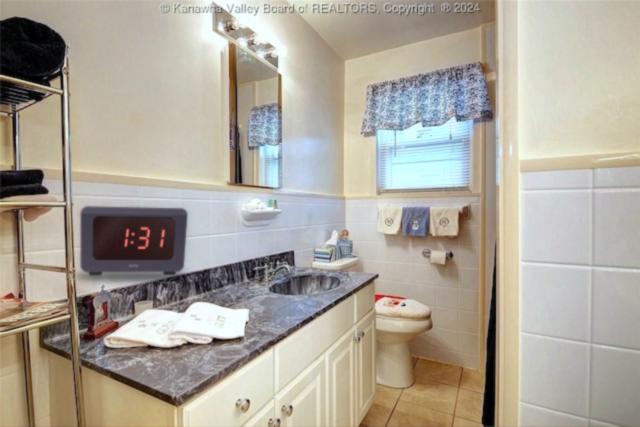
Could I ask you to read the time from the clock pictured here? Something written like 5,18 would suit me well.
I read 1,31
